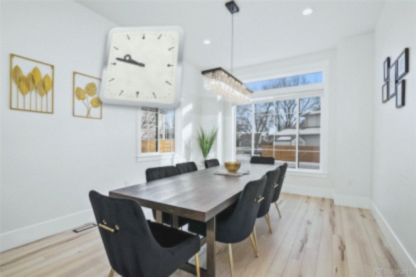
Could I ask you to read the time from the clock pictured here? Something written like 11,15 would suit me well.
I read 9,47
